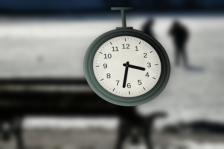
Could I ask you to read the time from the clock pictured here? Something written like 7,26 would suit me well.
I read 3,32
